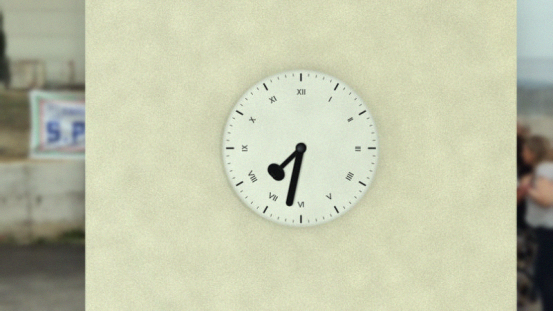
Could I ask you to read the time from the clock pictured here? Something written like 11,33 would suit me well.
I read 7,32
